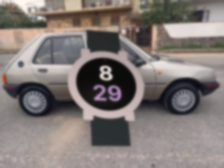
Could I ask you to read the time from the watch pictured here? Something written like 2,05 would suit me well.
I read 8,29
